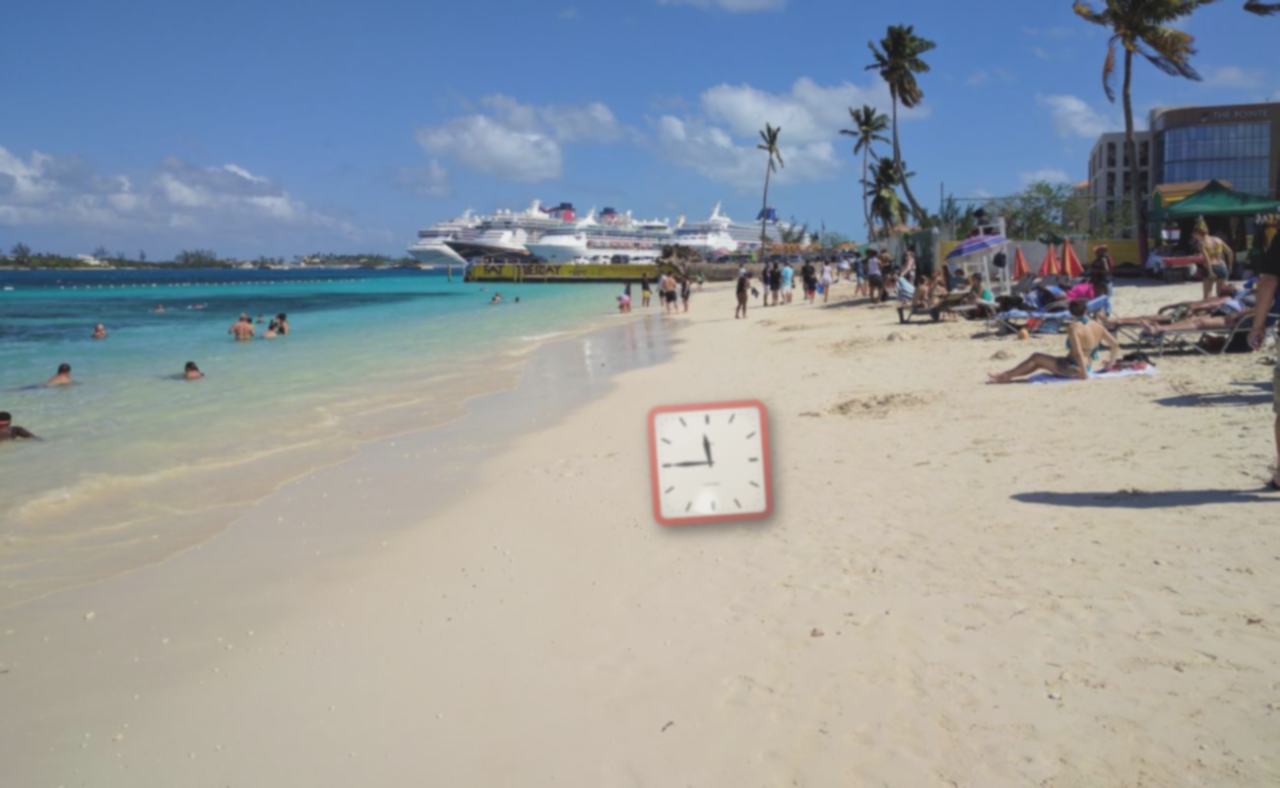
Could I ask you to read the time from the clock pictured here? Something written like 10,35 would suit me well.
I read 11,45
